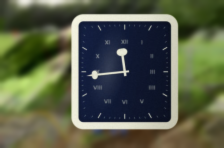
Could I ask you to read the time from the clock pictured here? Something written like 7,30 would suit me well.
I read 11,44
